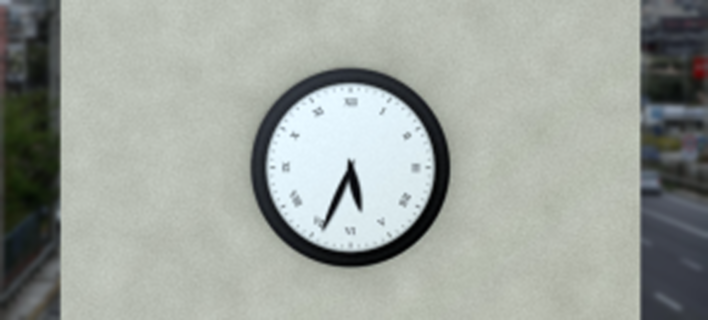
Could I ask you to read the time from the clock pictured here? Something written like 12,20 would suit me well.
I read 5,34
